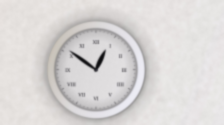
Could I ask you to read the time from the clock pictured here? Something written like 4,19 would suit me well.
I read 12,51
